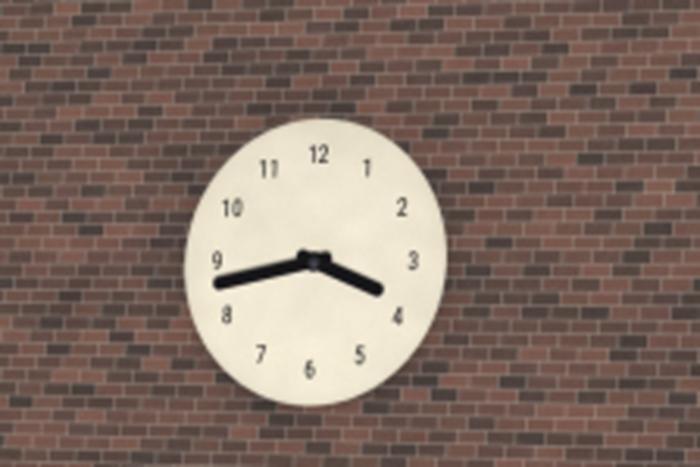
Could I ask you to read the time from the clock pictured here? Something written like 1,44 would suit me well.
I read 3,43
